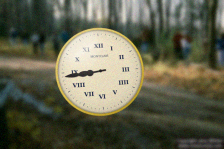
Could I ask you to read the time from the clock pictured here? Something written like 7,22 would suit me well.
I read 8,44
